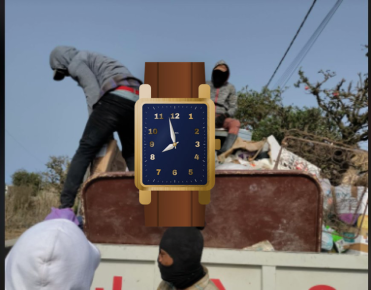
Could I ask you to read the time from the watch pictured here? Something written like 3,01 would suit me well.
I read 7,58
